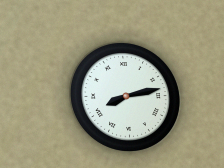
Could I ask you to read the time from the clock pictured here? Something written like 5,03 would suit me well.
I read 8,13
